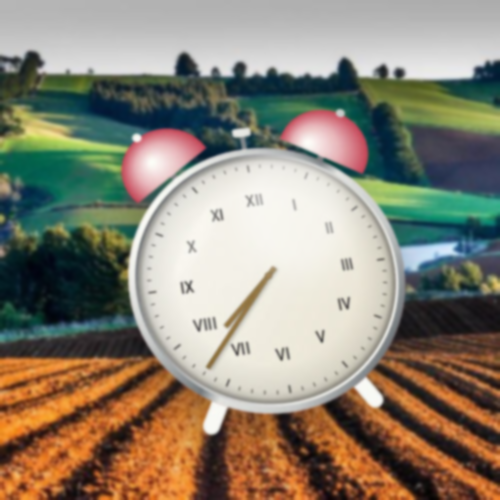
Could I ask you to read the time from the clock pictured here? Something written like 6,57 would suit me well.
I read 7,37
